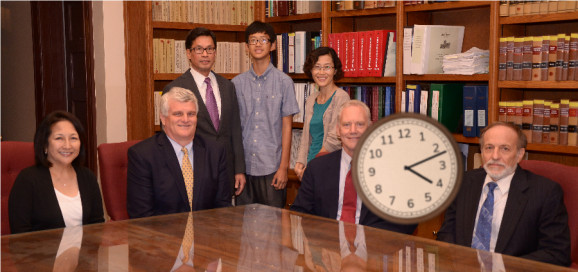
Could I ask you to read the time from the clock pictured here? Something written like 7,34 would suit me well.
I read 4,12
